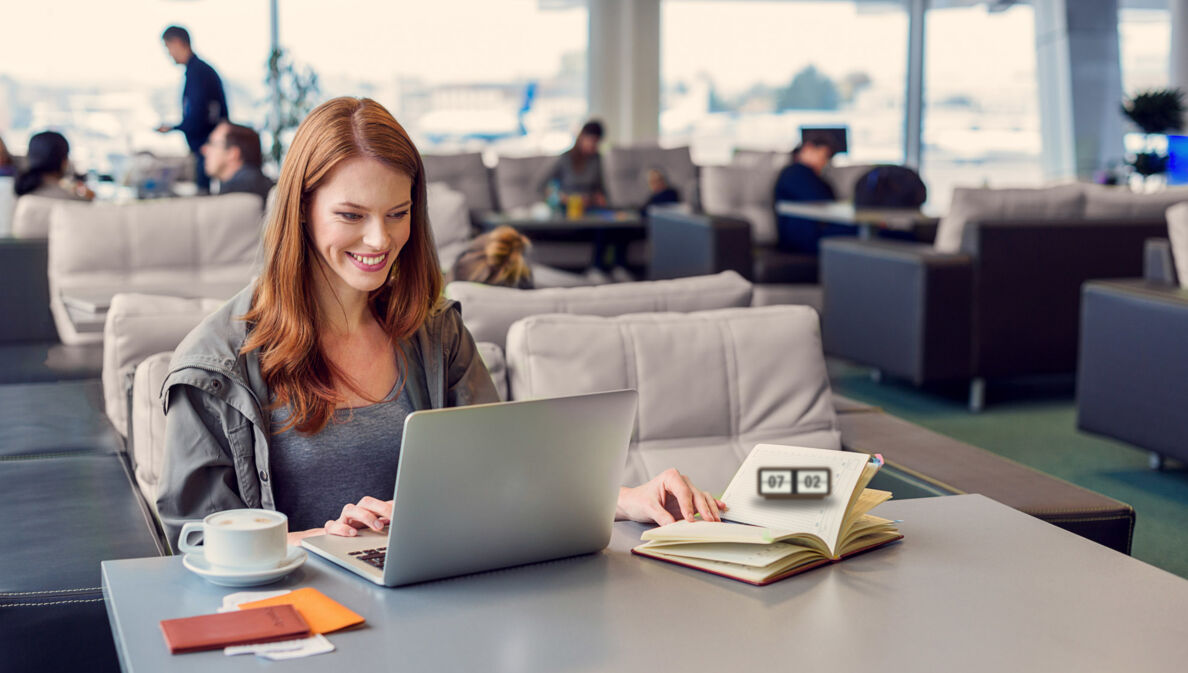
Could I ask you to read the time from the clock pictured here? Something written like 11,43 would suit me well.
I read 7,02
